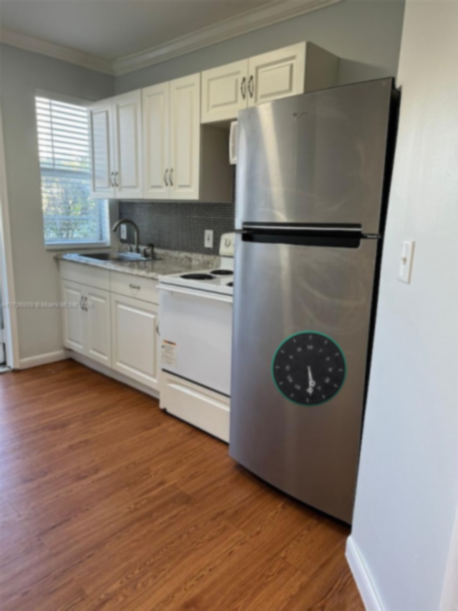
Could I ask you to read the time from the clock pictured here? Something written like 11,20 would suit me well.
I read 5,29
